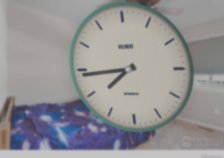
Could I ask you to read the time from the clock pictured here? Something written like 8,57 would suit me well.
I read 7,44
